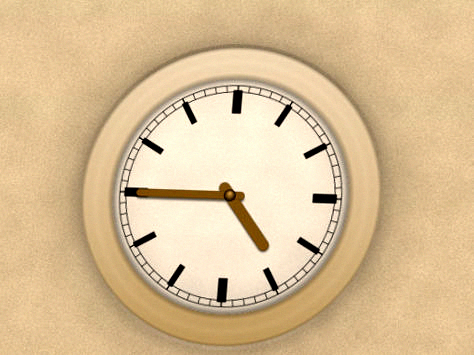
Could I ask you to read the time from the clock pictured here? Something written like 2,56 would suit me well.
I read 4,45
